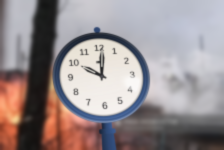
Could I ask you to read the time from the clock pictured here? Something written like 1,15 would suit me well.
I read 10,01
